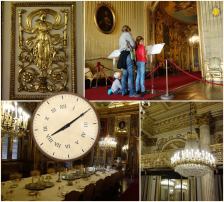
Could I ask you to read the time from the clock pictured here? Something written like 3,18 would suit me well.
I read 8,10
